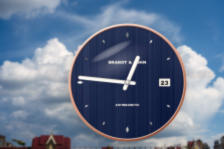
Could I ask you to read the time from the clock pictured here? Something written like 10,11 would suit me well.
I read 12,46
